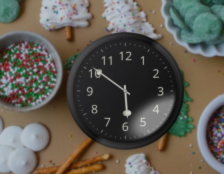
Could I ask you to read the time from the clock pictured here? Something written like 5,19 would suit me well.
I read 5,51
